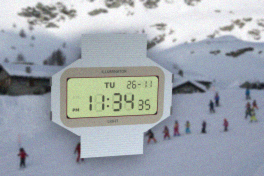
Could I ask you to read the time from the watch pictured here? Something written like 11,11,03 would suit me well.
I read 11,34,35
